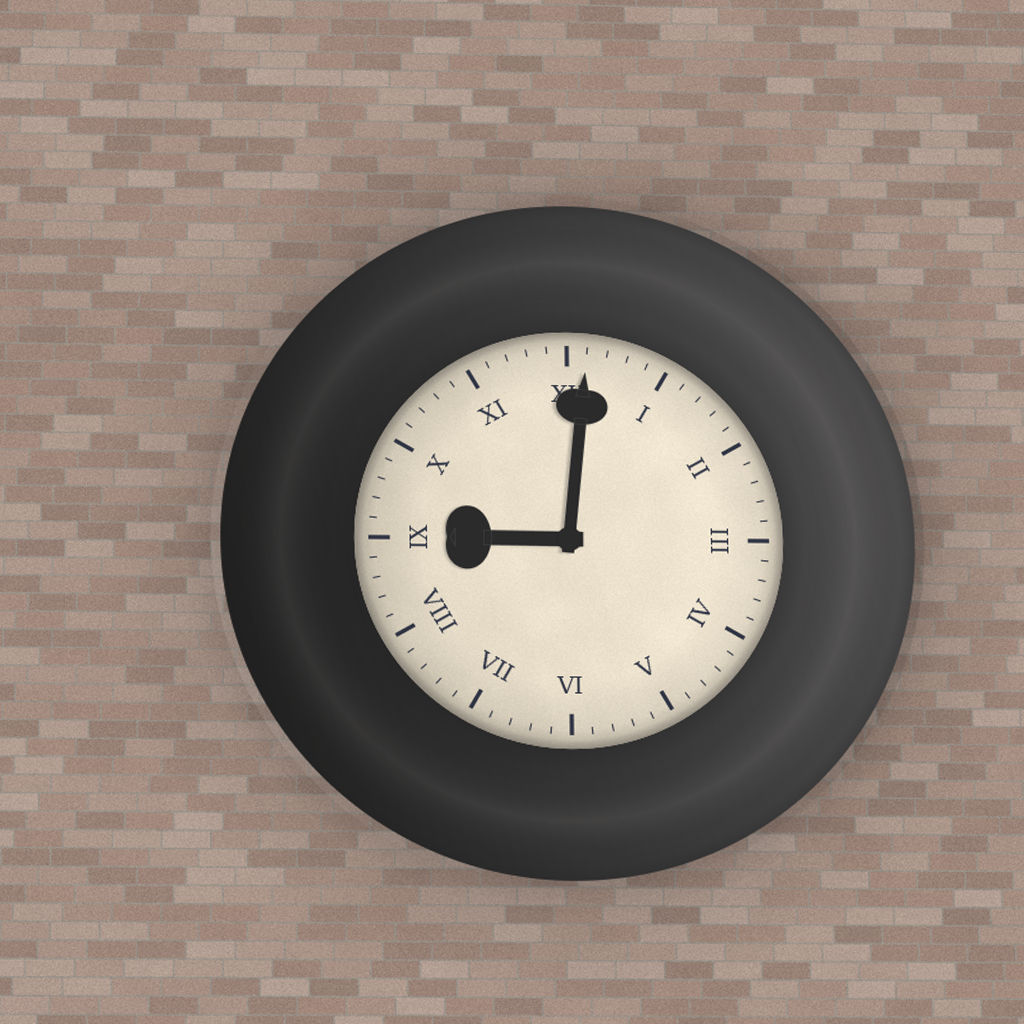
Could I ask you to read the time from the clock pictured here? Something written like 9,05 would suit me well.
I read 9,01
